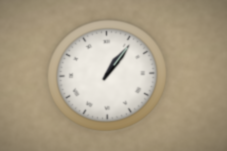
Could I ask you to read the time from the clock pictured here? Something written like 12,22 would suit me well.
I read 1,06
